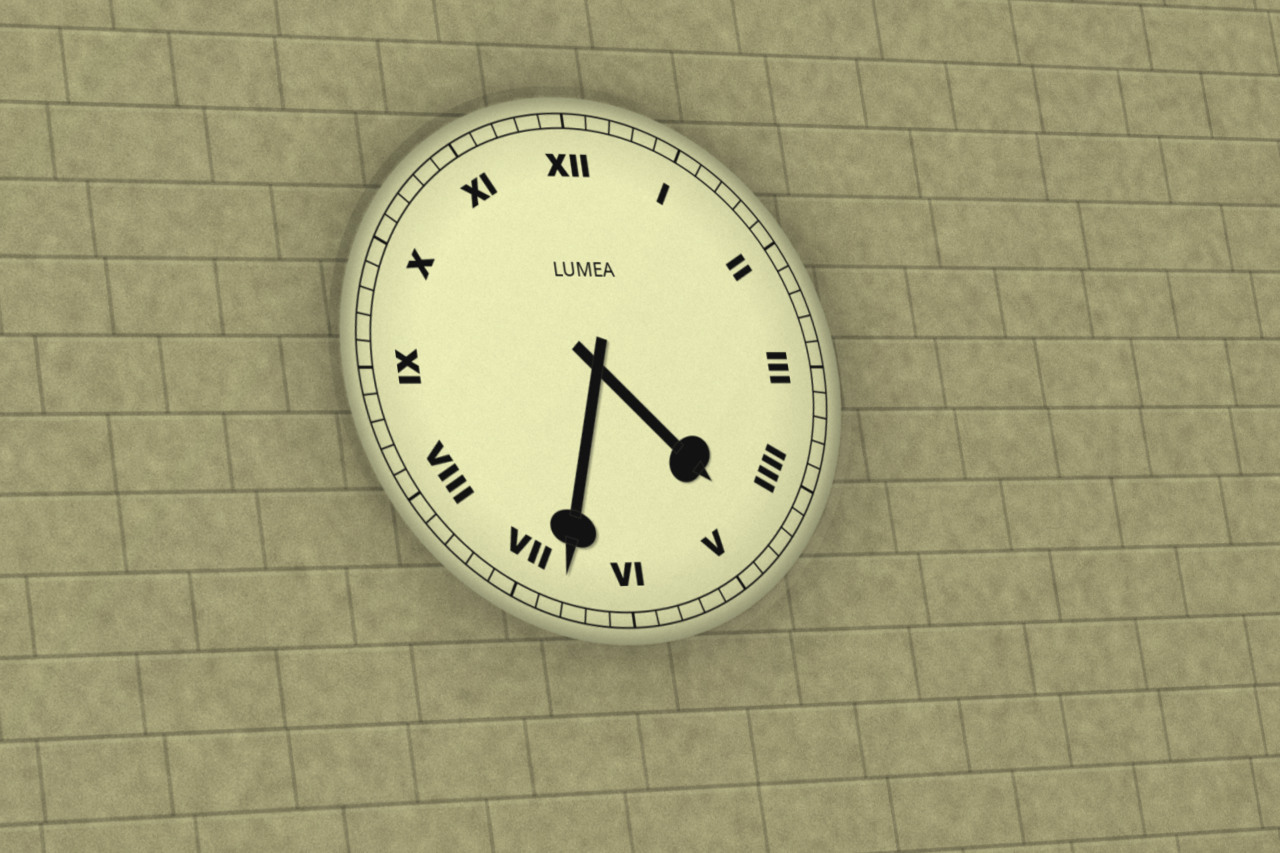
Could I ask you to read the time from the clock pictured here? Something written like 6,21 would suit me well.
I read 4,33
